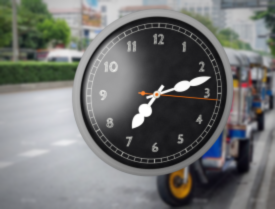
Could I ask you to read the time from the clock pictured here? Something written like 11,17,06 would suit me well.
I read 7,12,16
